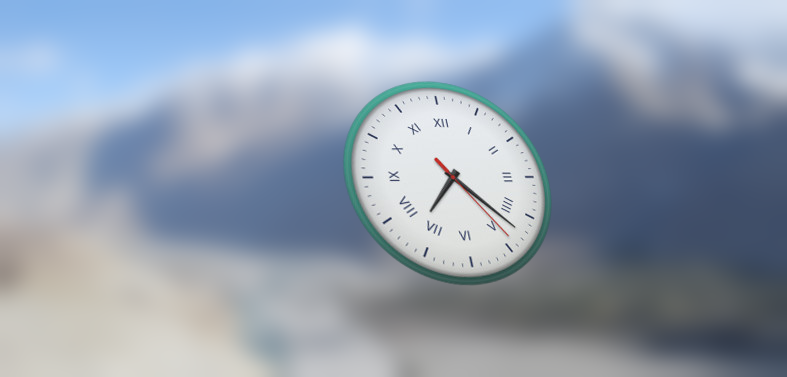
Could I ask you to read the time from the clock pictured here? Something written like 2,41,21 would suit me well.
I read 7,22,24
